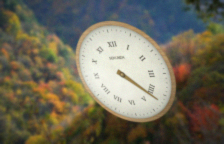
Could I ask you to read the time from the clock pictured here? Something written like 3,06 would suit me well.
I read 4,22
